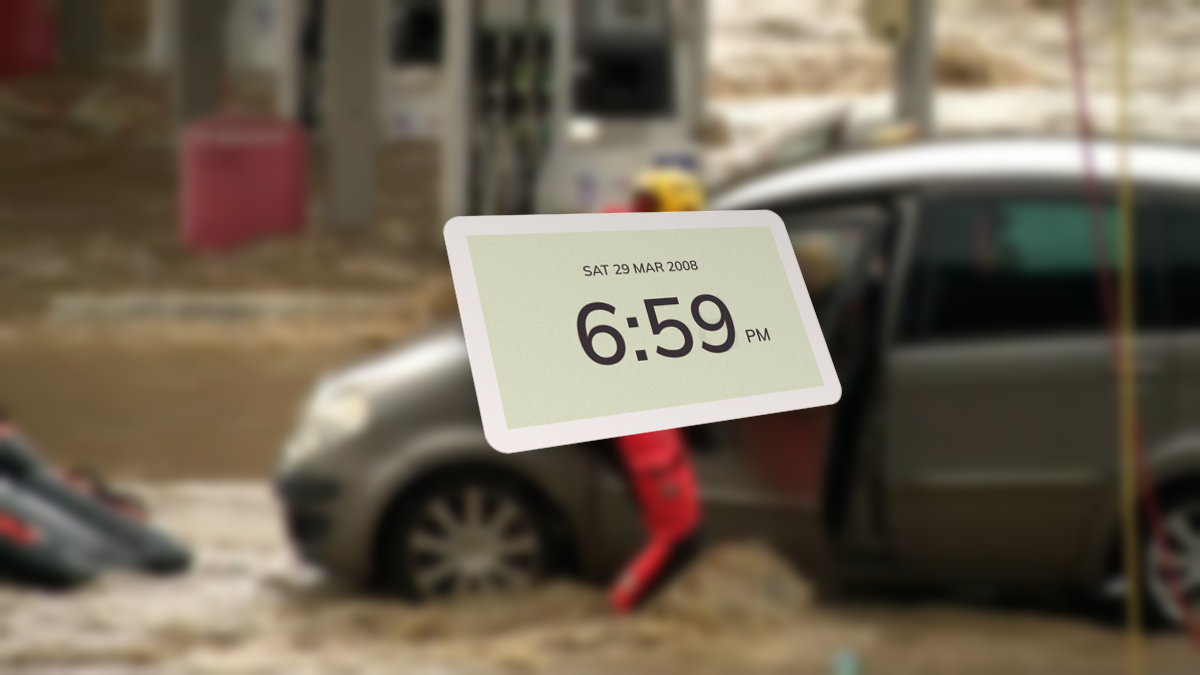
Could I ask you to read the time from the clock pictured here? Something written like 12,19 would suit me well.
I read 6,59
